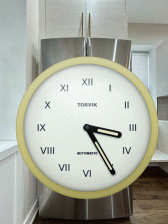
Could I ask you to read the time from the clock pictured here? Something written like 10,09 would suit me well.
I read 3,25
